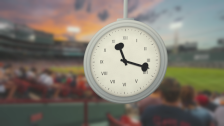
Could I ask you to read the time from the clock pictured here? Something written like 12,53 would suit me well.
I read 11,18
